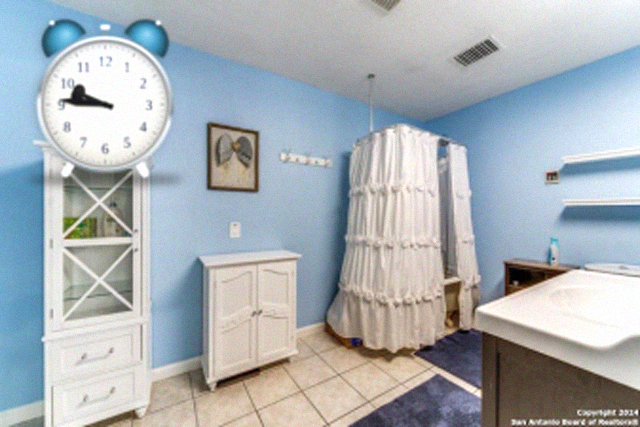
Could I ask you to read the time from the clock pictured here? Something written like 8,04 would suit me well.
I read 9,46
